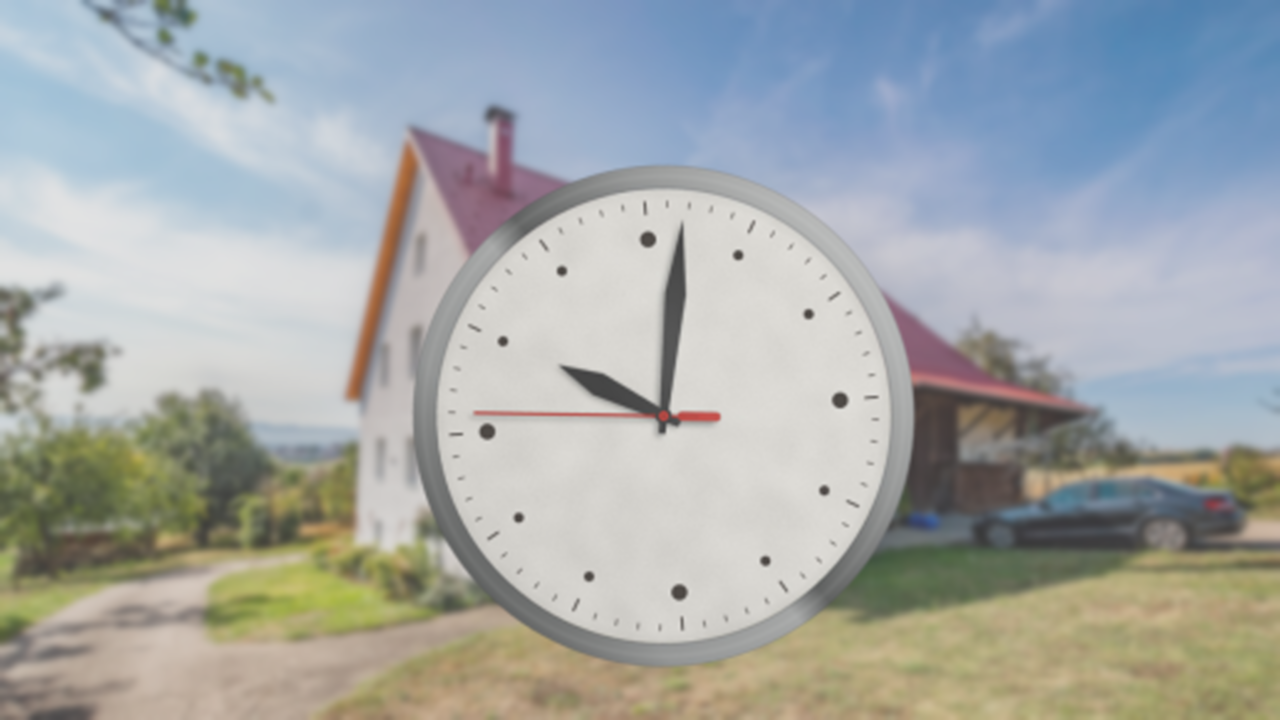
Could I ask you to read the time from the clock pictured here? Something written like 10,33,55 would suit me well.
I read 10,01,46
